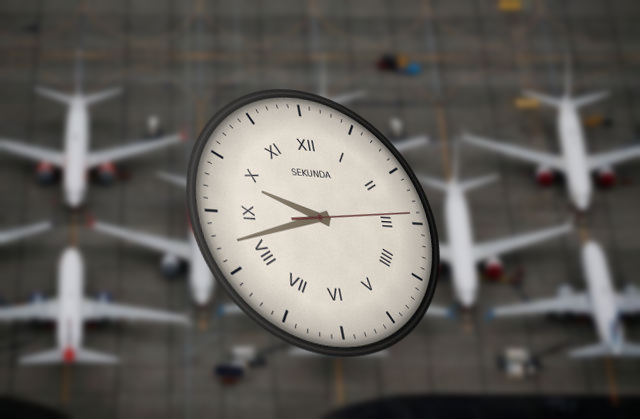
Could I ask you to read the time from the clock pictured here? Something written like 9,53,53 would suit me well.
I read 9,42,14
